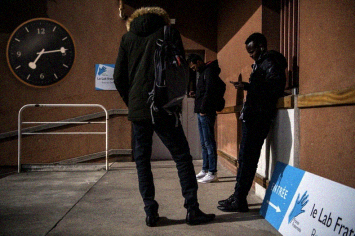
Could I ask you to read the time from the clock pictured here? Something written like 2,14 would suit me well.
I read 7,14
